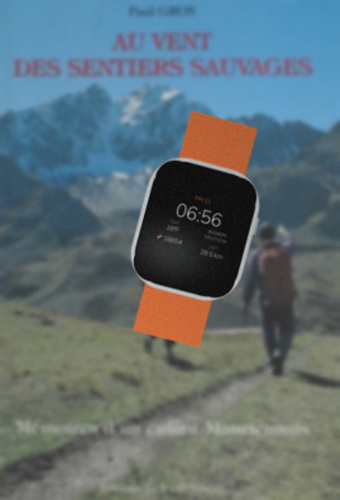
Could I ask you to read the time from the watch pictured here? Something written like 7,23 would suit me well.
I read 6,56
